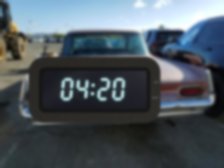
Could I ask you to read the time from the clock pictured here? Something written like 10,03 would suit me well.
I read 4,20
